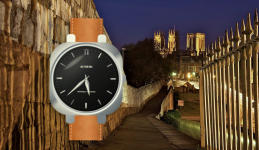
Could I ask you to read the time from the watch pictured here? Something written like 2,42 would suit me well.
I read 5,38
